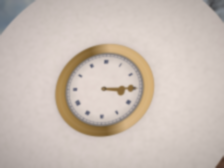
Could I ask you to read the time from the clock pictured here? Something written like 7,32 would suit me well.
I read 3,15
